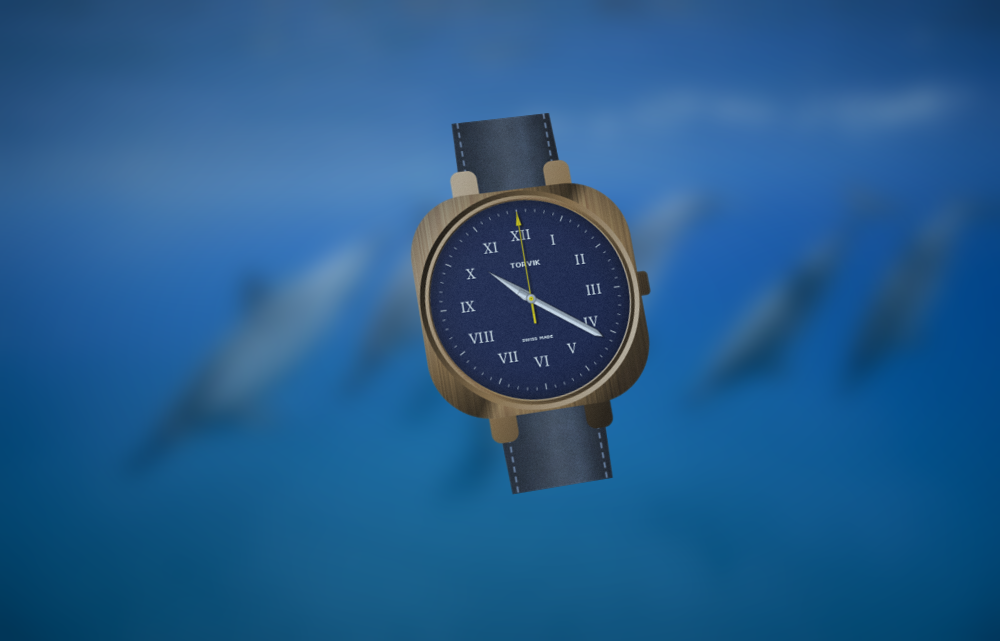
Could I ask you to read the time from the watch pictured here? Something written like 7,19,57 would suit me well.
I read 10,21,00
